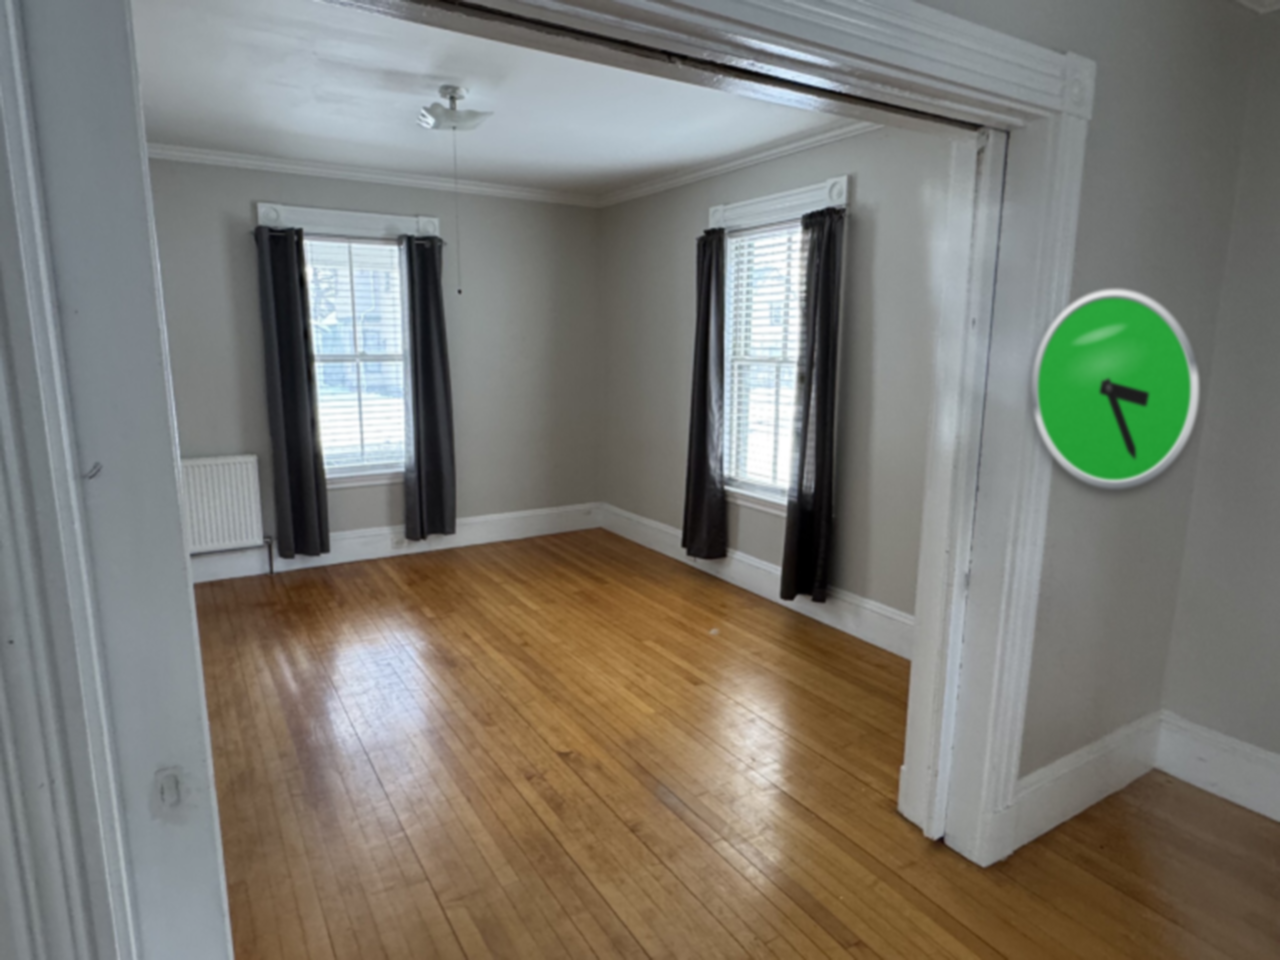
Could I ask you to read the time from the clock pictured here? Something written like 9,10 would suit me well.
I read 3,26
